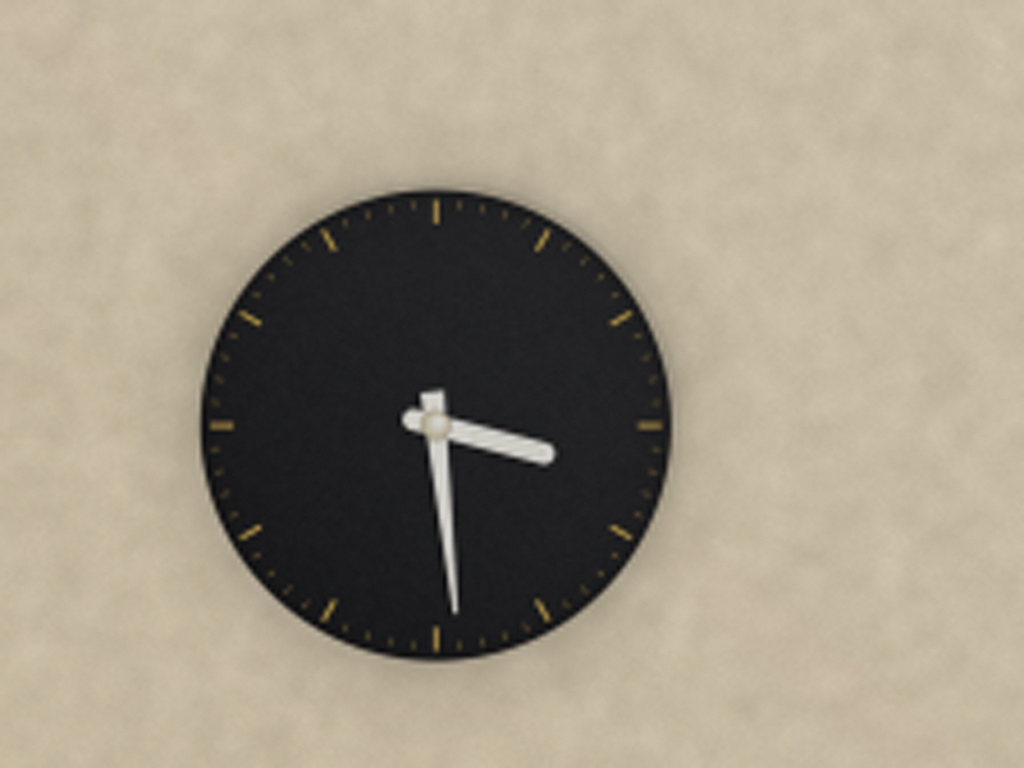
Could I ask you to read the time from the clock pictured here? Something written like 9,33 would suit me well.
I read 3,29
